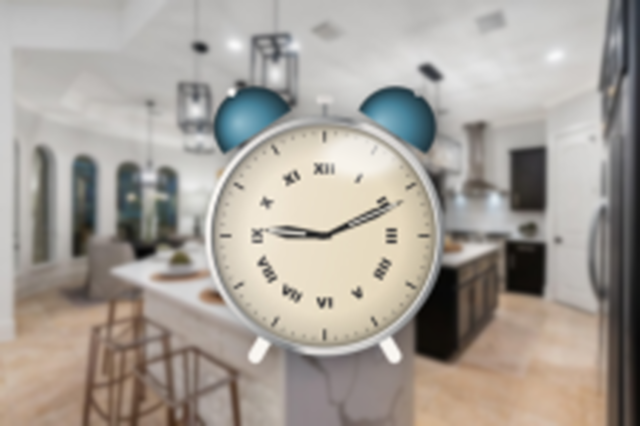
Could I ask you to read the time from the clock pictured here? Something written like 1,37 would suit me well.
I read 9,11
